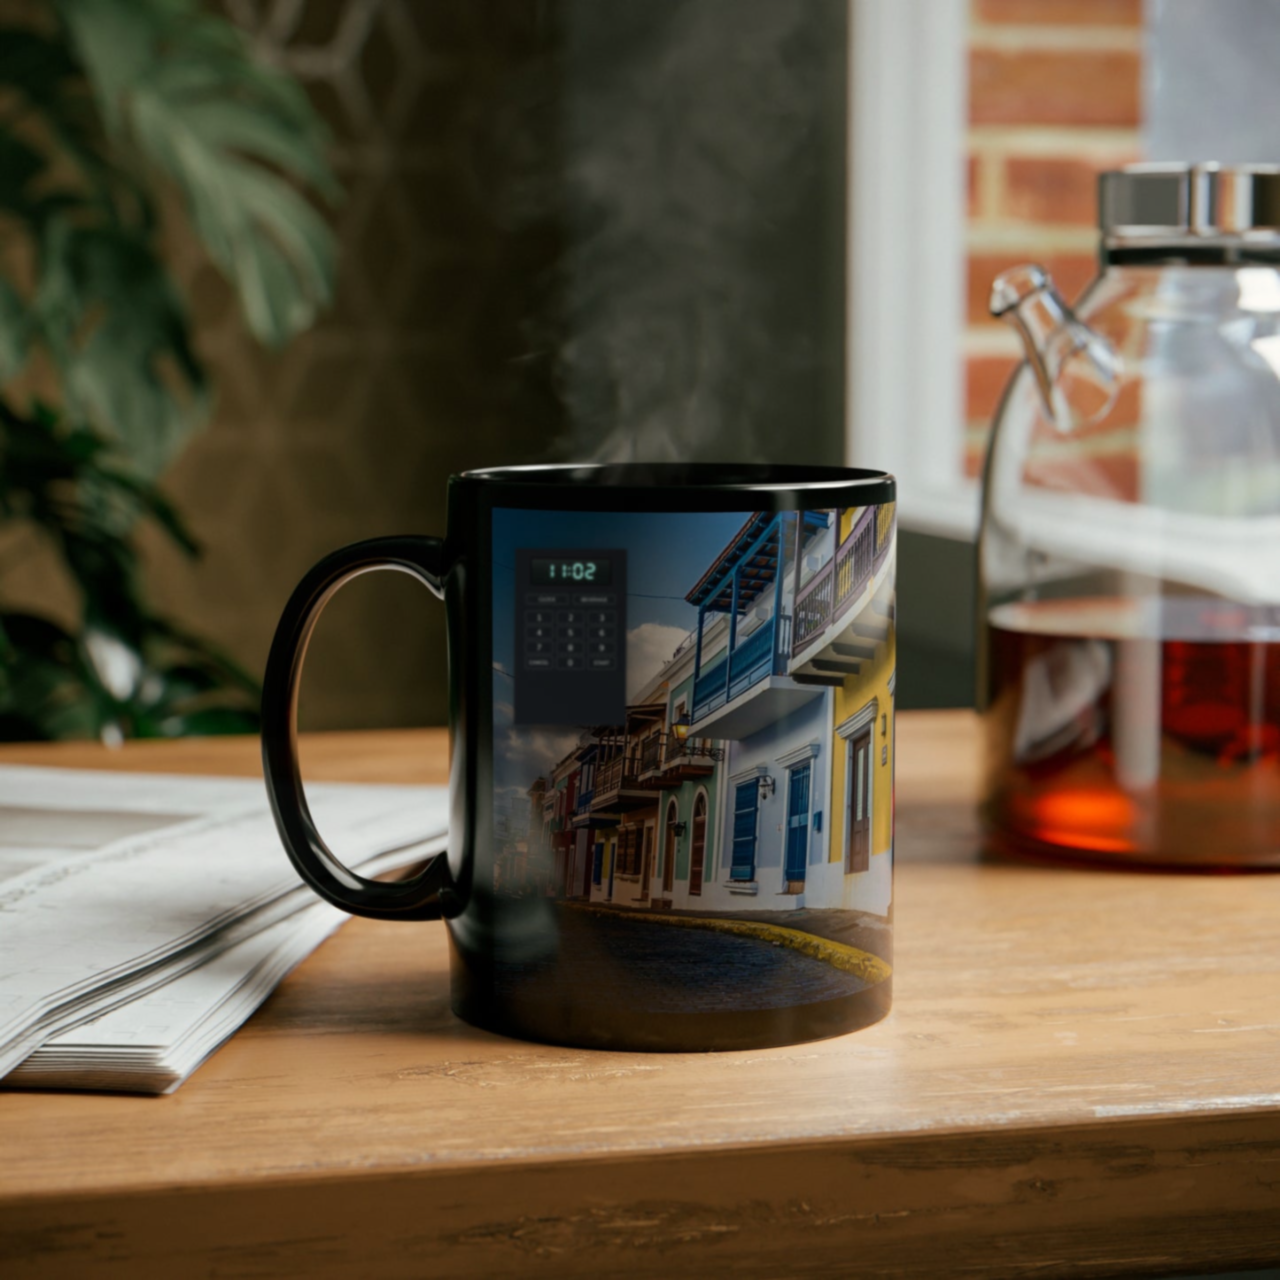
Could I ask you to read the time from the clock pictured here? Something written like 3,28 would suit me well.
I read 11,02
